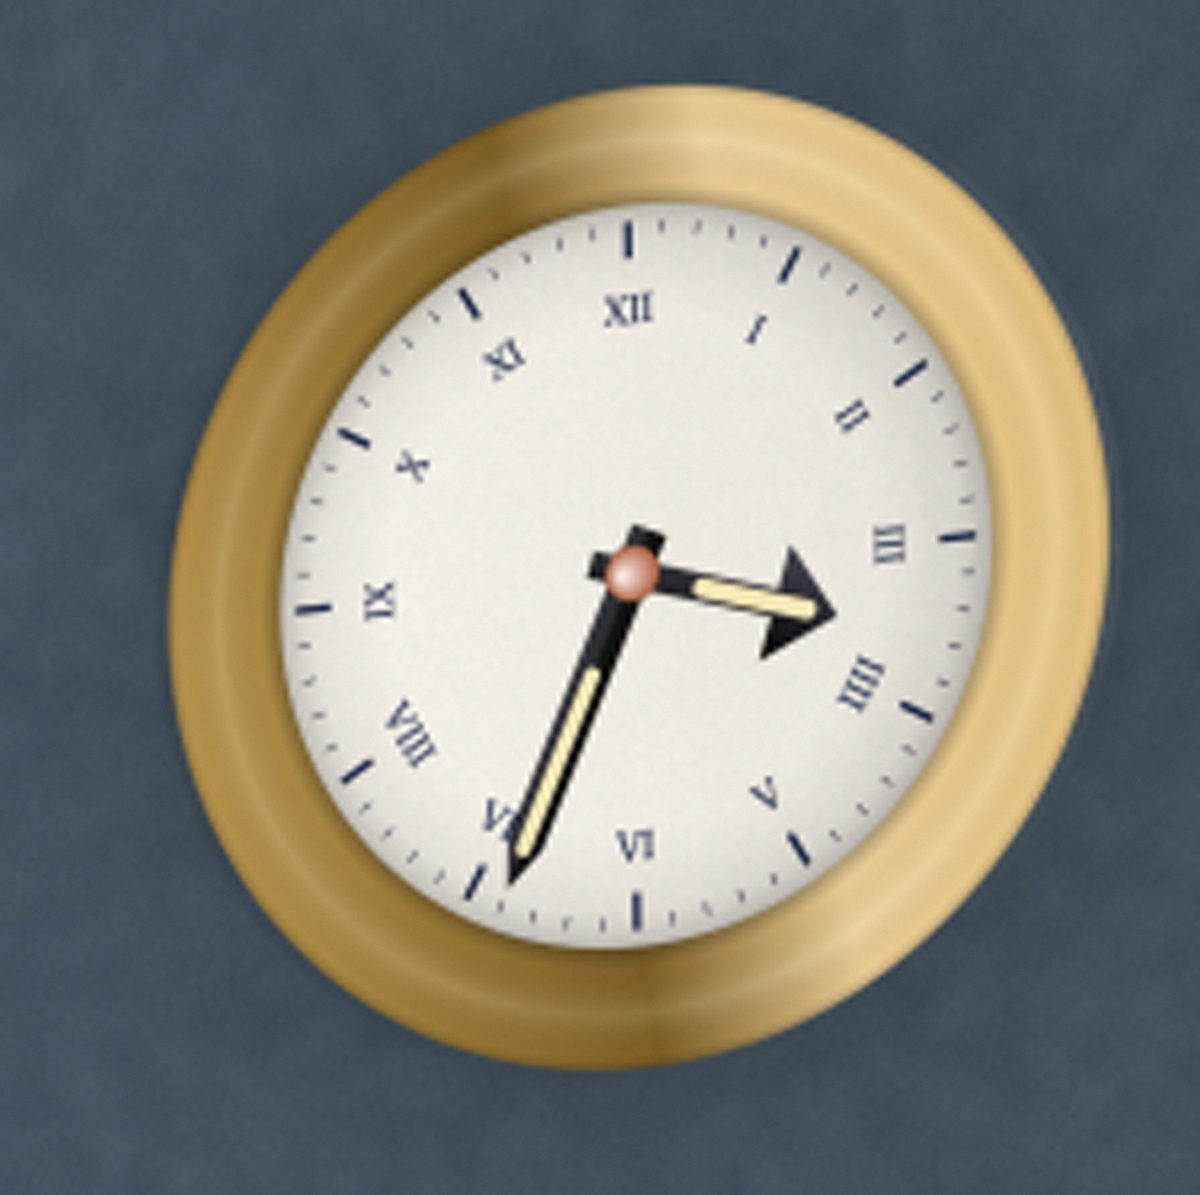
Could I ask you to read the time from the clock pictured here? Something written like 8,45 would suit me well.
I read 3,34
